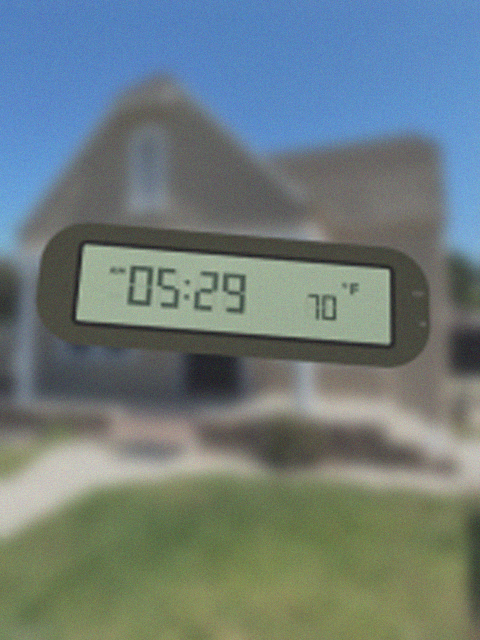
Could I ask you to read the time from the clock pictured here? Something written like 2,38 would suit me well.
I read 5,29
